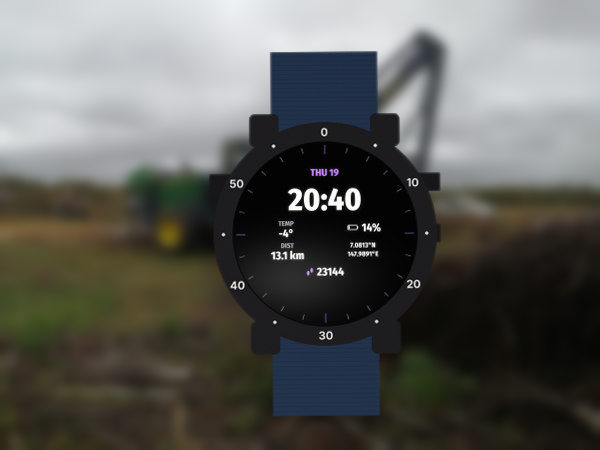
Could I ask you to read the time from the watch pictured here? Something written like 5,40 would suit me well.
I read 20,40
